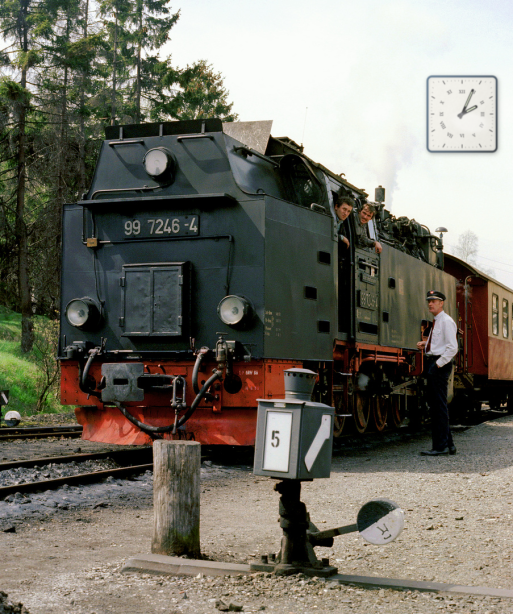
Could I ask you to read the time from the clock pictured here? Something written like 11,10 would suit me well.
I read 2,04
